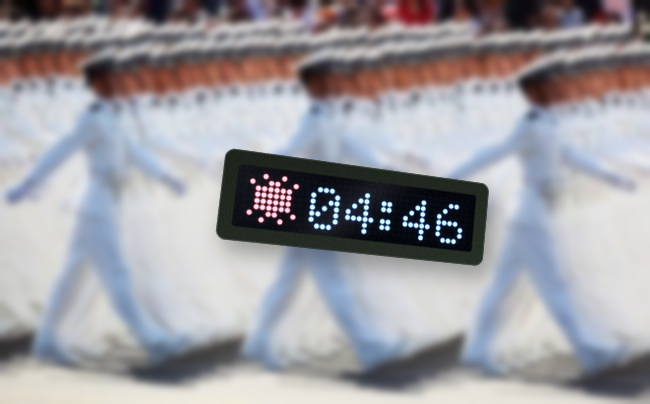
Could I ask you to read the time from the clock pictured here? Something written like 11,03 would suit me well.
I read 4,46
